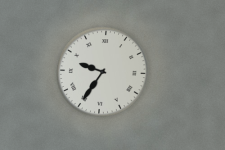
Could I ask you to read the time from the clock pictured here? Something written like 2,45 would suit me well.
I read 9,35
